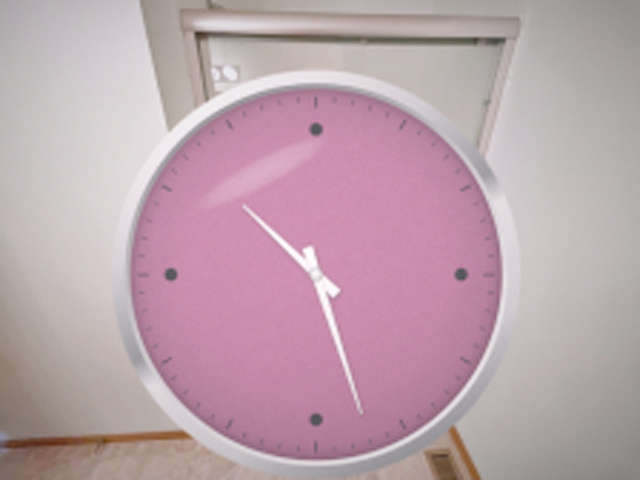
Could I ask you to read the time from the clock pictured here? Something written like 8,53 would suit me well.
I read 10,27
